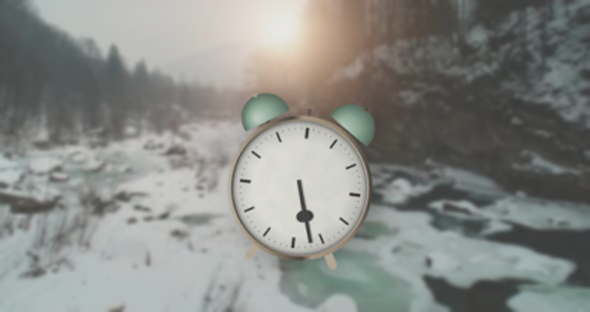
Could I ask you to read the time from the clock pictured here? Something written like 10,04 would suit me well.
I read 5,27
